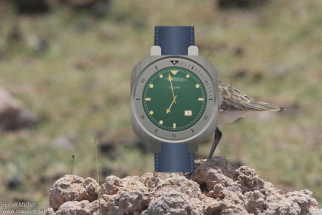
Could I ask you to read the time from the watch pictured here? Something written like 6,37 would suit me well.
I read 6,58
